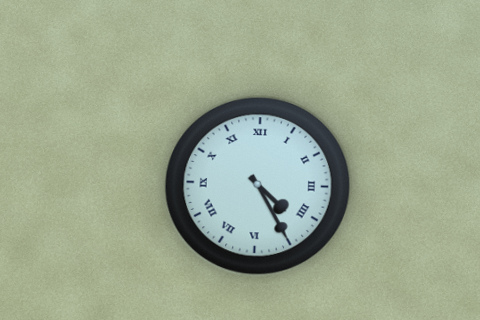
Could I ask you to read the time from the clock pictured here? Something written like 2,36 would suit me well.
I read 4,25
